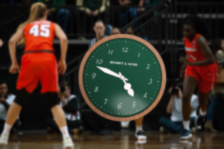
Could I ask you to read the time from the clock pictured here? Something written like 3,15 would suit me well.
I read 4,48
